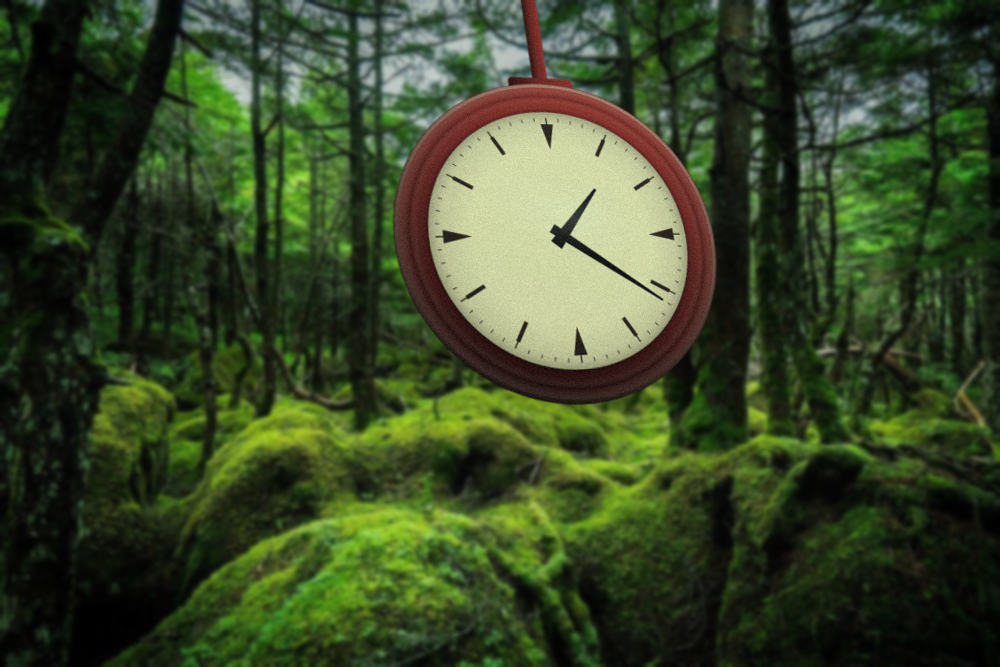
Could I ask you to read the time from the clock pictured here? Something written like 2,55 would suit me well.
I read 1,21
